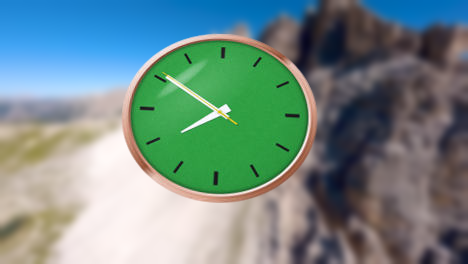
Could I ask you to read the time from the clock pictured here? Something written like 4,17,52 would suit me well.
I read 7,50,51
